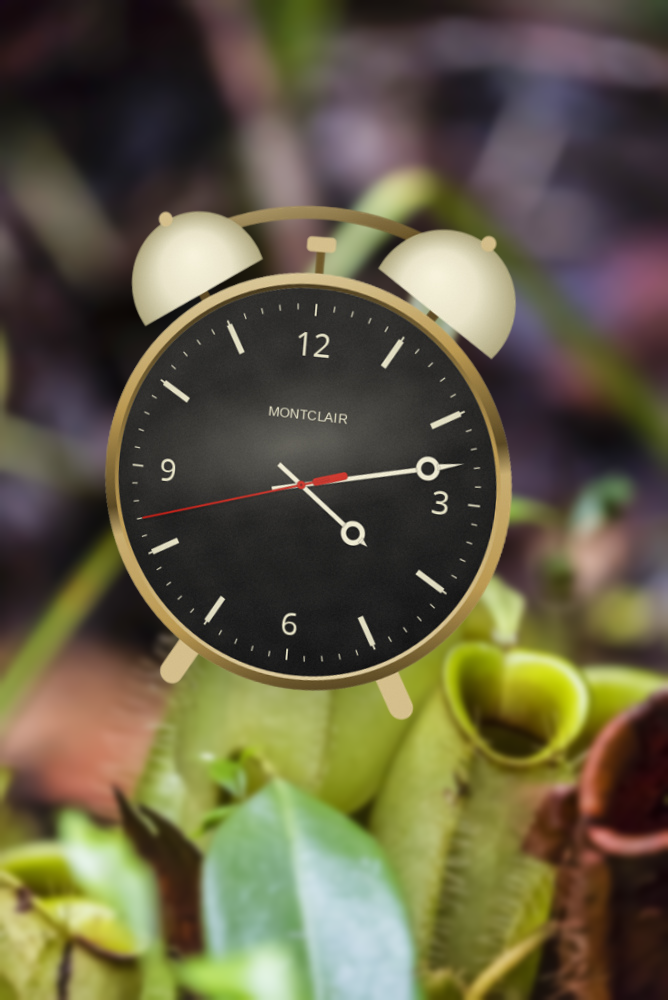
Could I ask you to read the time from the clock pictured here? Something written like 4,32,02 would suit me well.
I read 4,12,42
